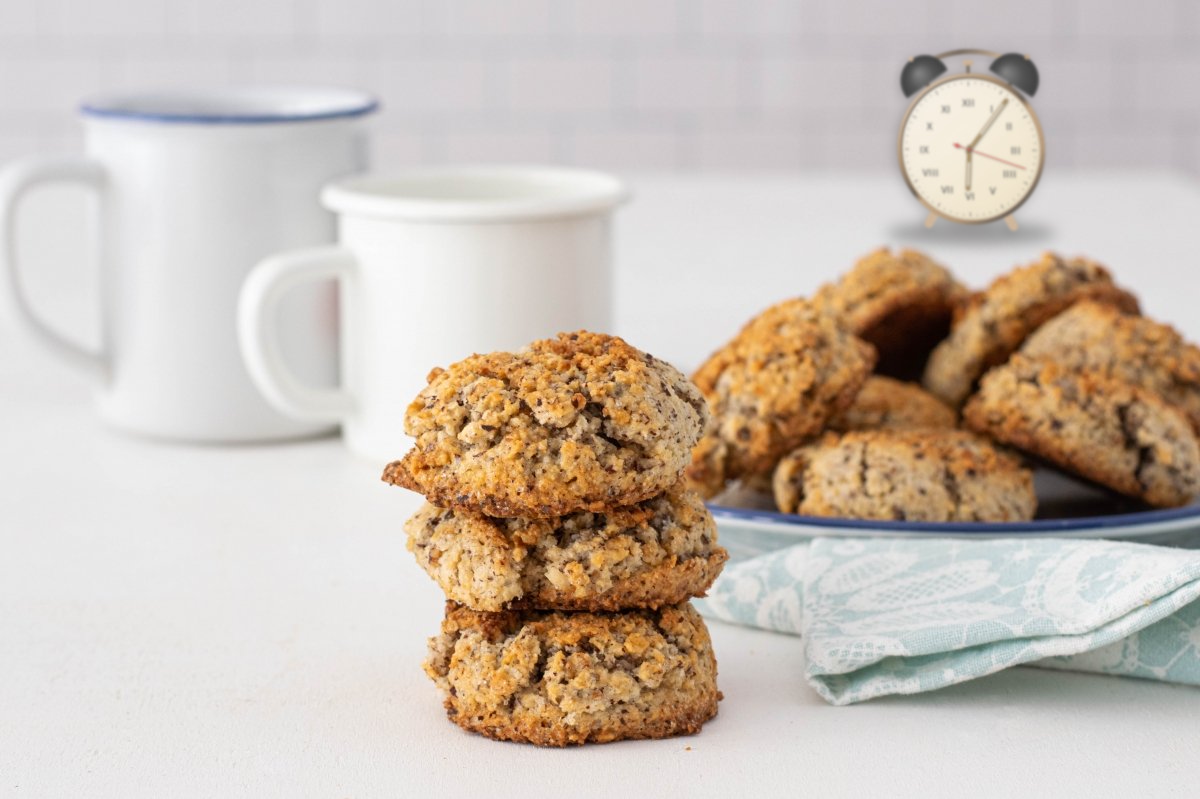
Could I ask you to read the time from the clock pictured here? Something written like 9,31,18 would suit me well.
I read 6,06,18
